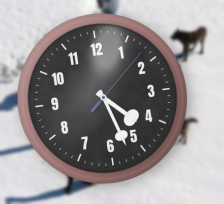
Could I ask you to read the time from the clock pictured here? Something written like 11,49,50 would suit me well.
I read 4,27,08
